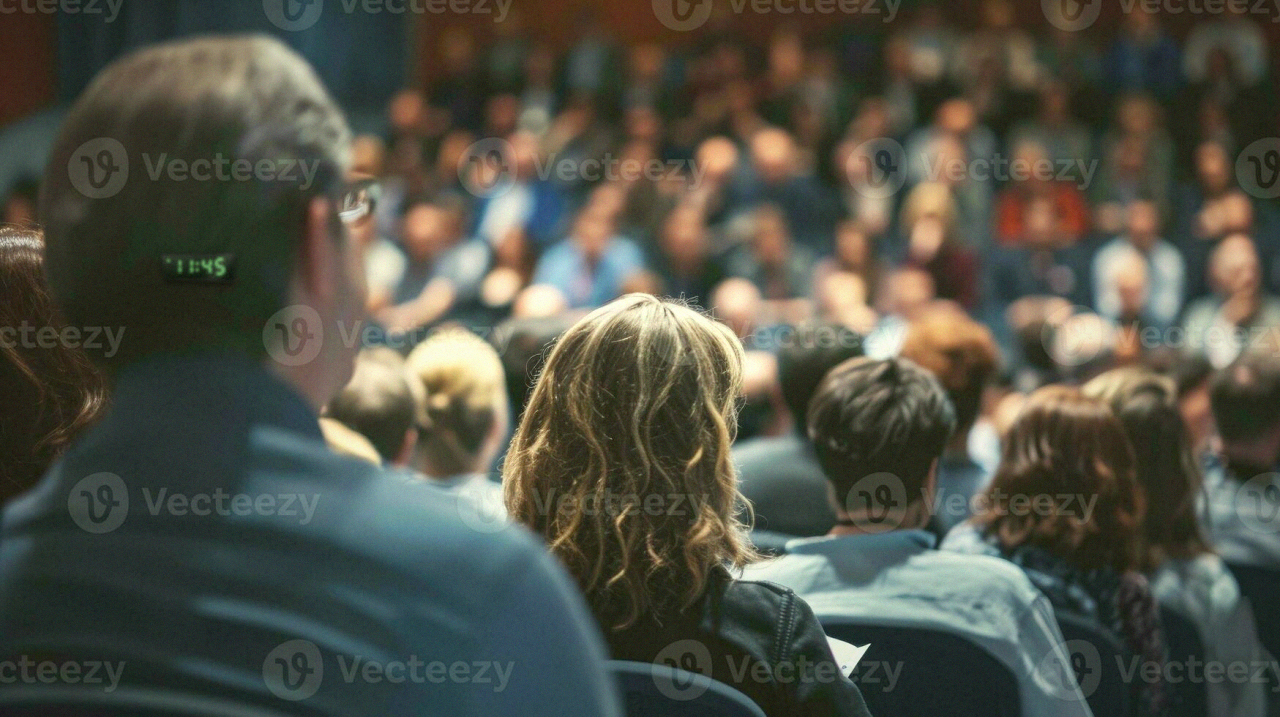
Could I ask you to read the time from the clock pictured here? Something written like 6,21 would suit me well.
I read 11,45
